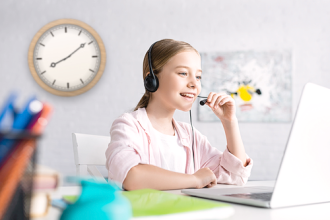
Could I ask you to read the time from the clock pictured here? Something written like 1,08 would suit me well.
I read 8,09
